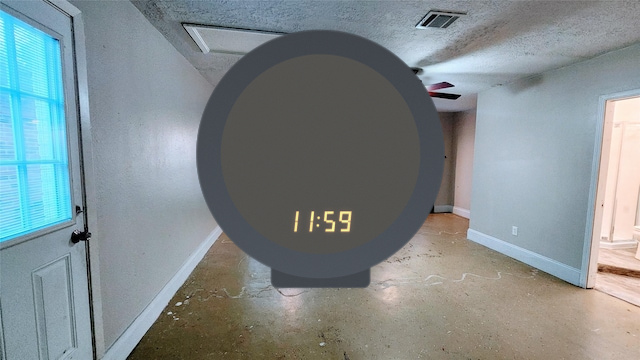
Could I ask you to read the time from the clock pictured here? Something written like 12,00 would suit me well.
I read 11,59
